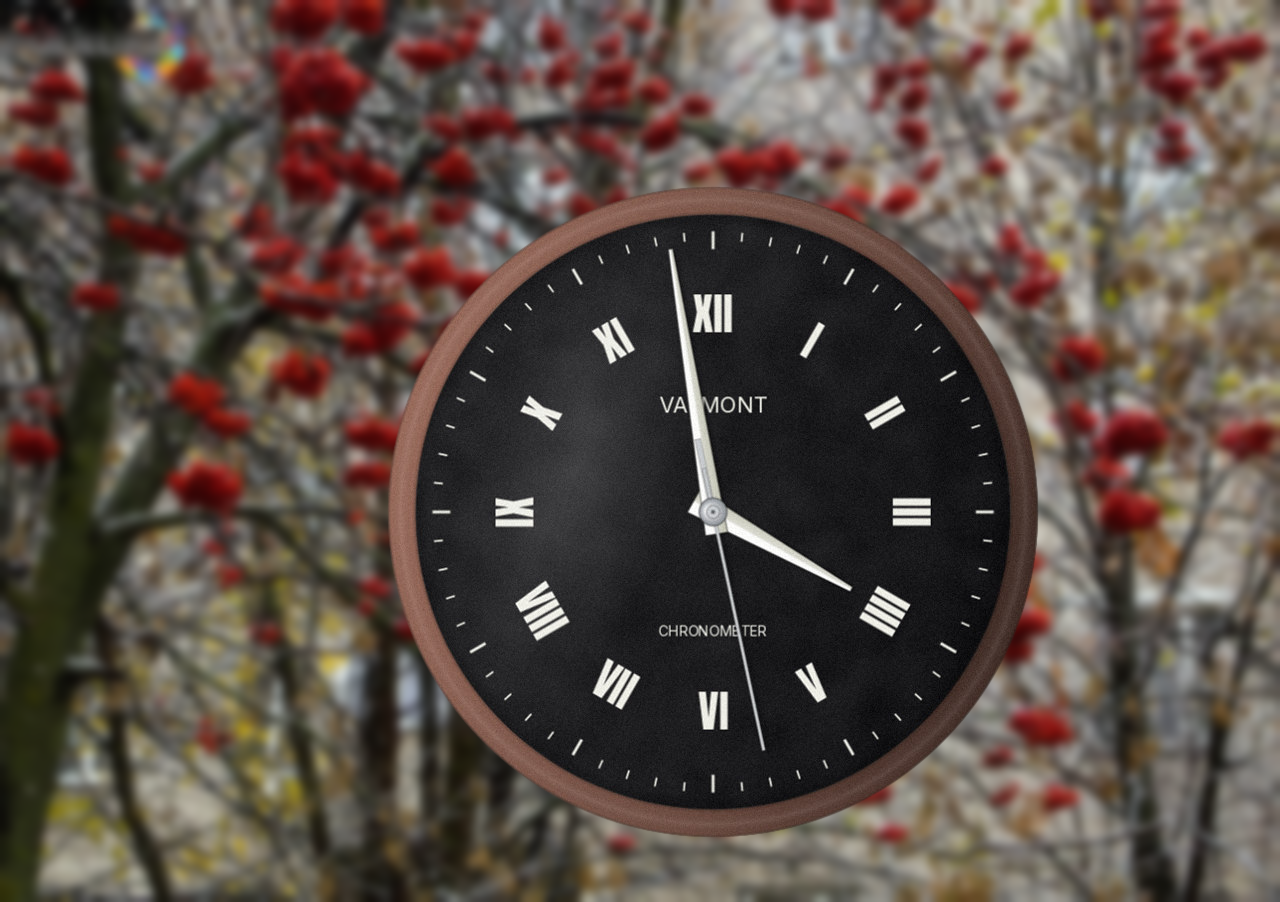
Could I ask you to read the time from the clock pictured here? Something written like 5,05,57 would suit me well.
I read 3,58,28
